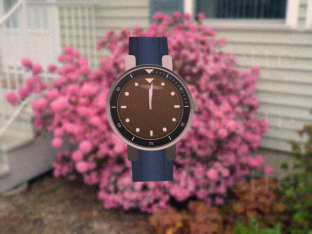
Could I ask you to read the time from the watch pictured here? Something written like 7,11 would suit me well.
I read 12,01
